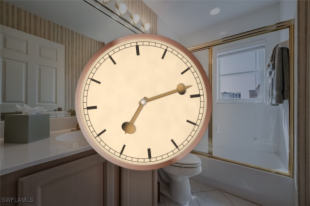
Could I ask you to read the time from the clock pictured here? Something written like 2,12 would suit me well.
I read 7,13
